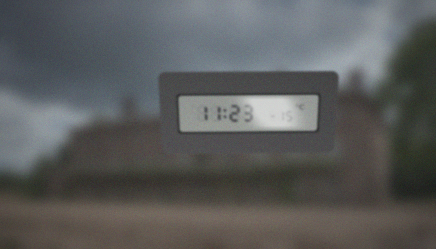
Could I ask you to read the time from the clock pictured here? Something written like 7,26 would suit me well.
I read 11,23
